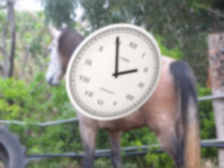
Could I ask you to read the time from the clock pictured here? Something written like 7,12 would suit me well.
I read 1,55
